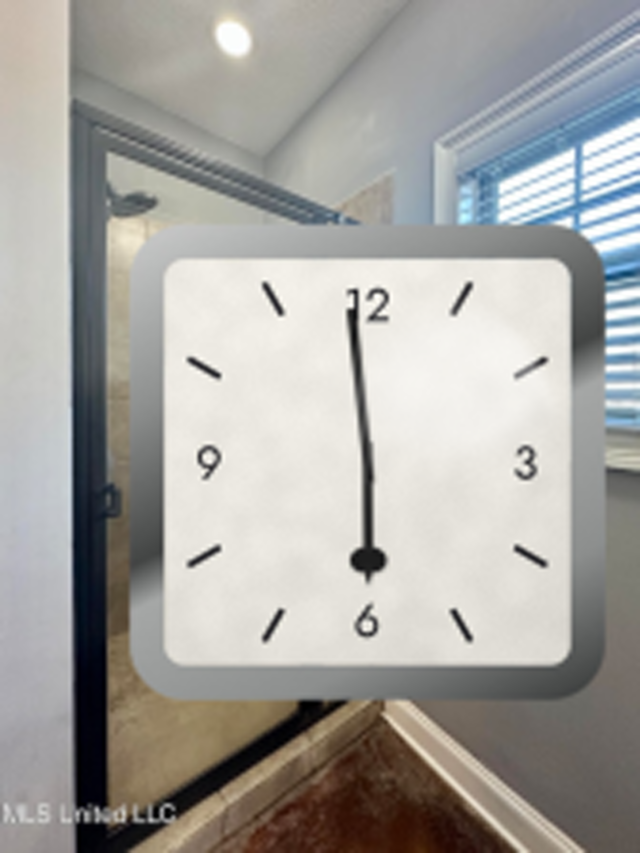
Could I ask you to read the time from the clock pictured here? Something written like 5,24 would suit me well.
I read 5,59
